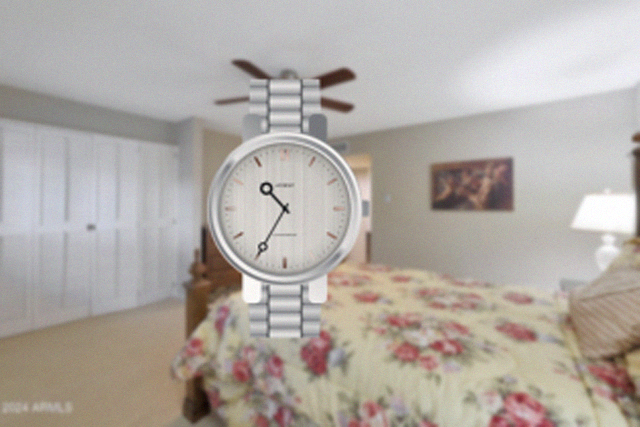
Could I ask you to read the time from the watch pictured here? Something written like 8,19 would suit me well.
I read 10,35
